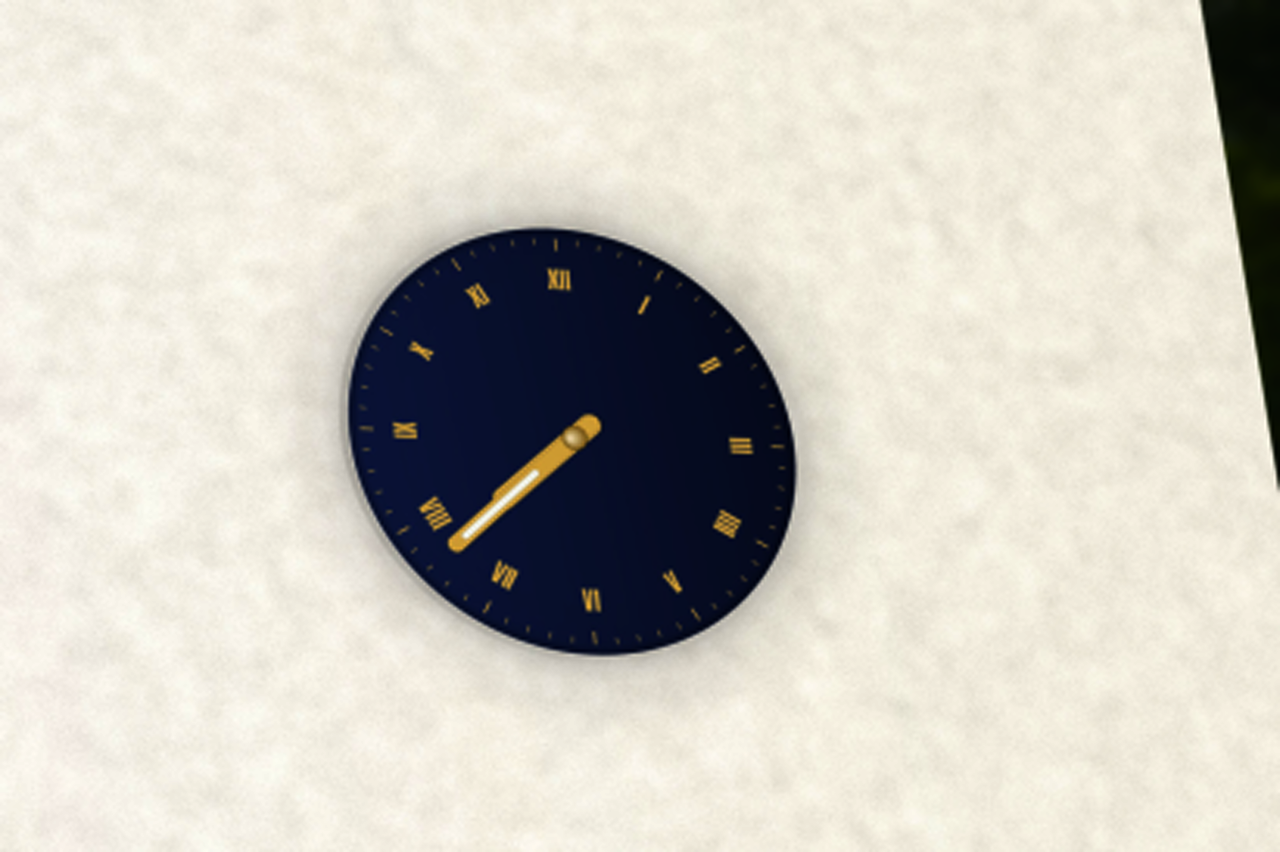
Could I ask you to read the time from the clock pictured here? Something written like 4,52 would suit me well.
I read 7,38
